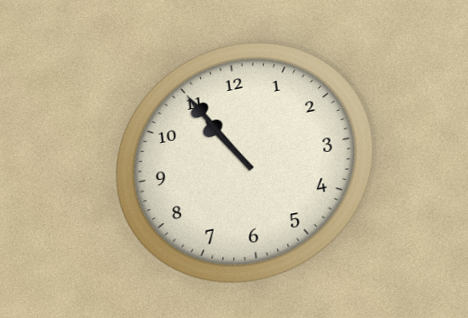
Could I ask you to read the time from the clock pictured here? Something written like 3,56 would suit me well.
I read 10,55
